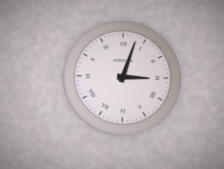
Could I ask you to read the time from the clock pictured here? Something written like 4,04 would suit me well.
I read 3,03
